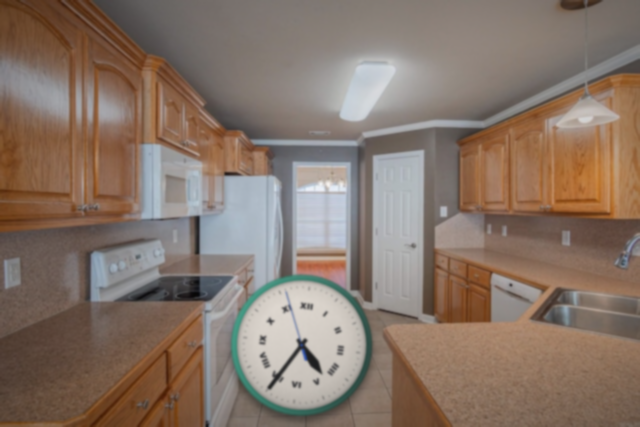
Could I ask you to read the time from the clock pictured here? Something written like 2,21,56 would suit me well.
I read 4,34,56
